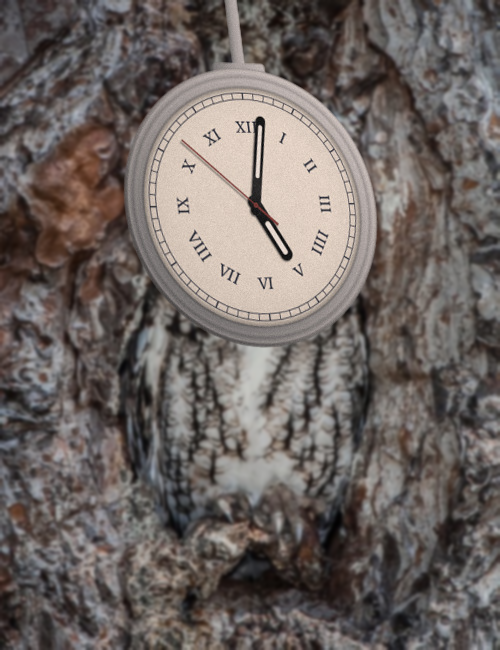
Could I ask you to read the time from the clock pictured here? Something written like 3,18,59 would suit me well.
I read 5,01,52
